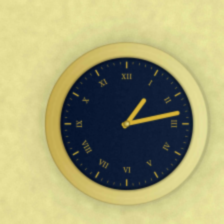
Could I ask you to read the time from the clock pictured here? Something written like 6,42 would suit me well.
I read 1,13
